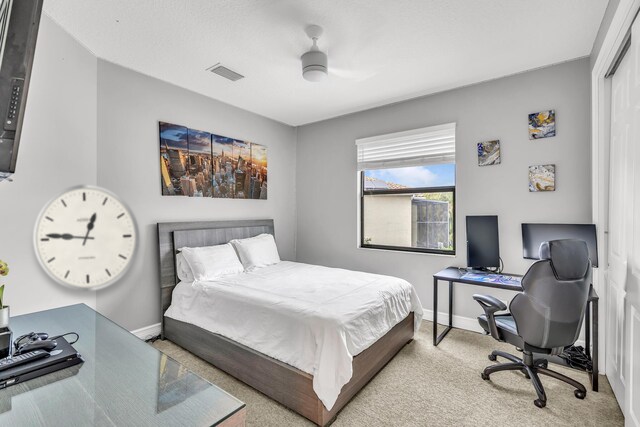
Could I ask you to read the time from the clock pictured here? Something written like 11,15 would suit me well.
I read 12,46
